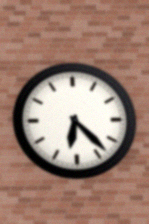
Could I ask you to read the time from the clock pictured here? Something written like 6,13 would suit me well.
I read 6,23
